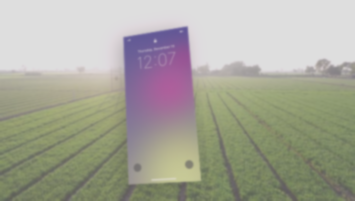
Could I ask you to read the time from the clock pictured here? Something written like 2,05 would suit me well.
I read 12,07
